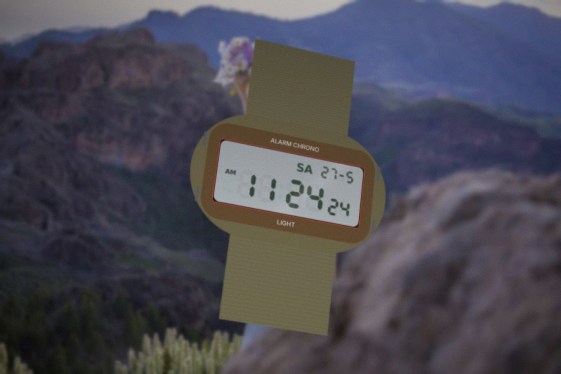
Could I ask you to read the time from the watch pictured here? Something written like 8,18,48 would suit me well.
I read 11,24,24
